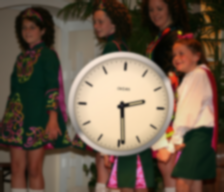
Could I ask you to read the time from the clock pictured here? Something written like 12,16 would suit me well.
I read 2,29
